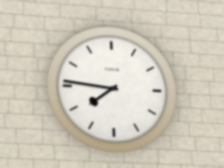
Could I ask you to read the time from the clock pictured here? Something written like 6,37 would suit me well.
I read 7,46
